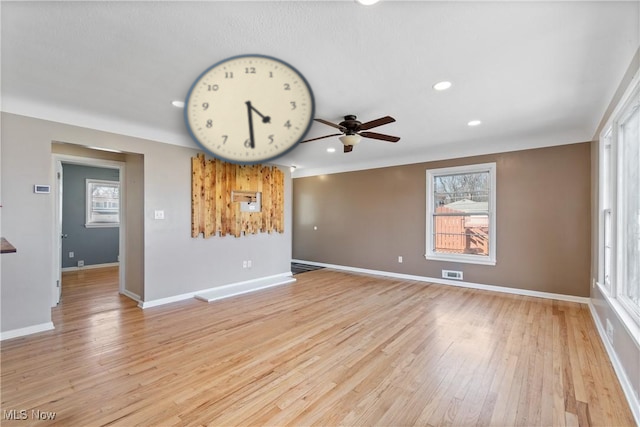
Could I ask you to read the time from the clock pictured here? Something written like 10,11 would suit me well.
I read 4,29
